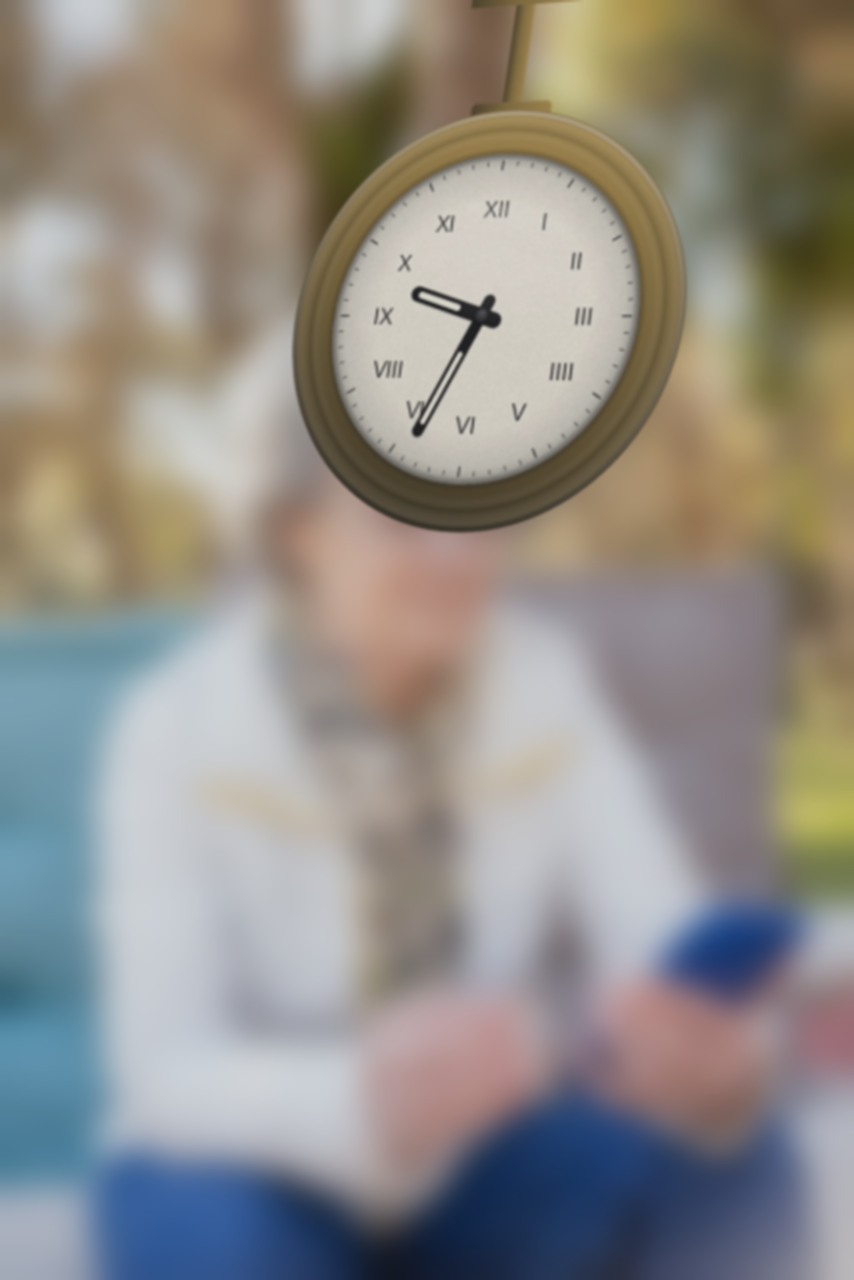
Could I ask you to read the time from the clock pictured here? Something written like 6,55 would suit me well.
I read 9,34
